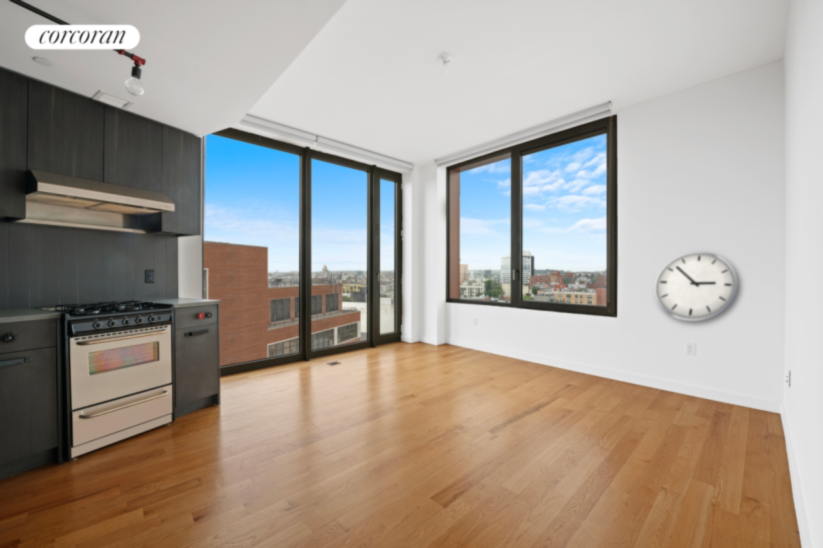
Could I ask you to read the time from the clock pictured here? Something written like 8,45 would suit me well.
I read 2,52
